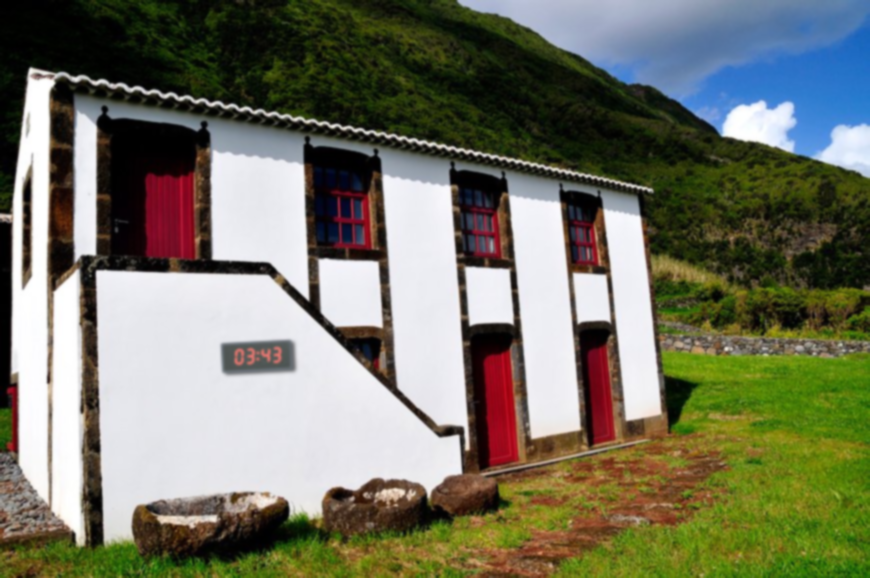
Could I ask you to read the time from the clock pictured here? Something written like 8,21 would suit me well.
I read 3,43
